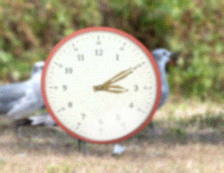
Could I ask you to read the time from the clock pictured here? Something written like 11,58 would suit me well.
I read 3,10
